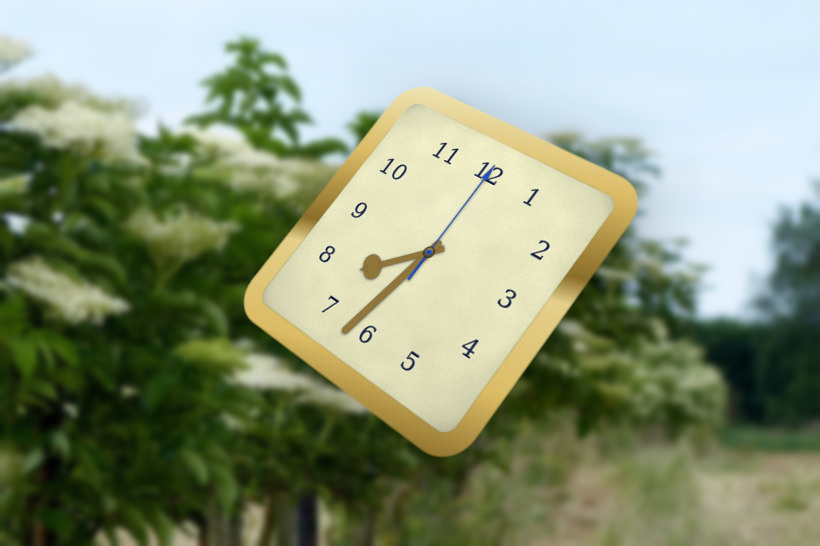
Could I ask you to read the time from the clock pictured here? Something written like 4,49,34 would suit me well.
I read 7,32,00
